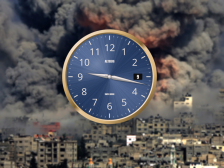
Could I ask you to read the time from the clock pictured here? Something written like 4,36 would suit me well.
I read 9,17
